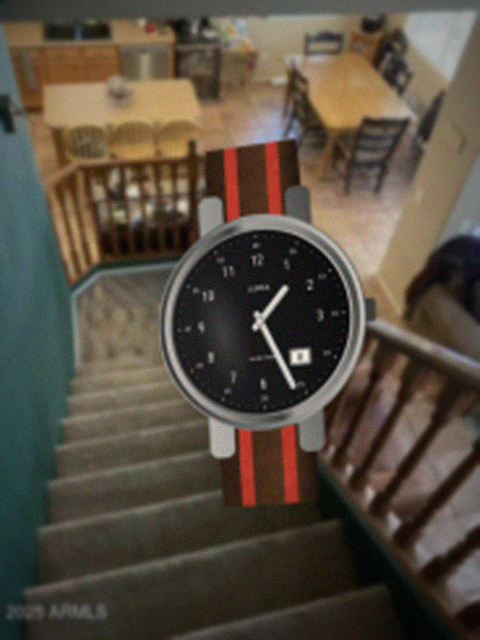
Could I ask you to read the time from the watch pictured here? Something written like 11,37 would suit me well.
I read 1,26
